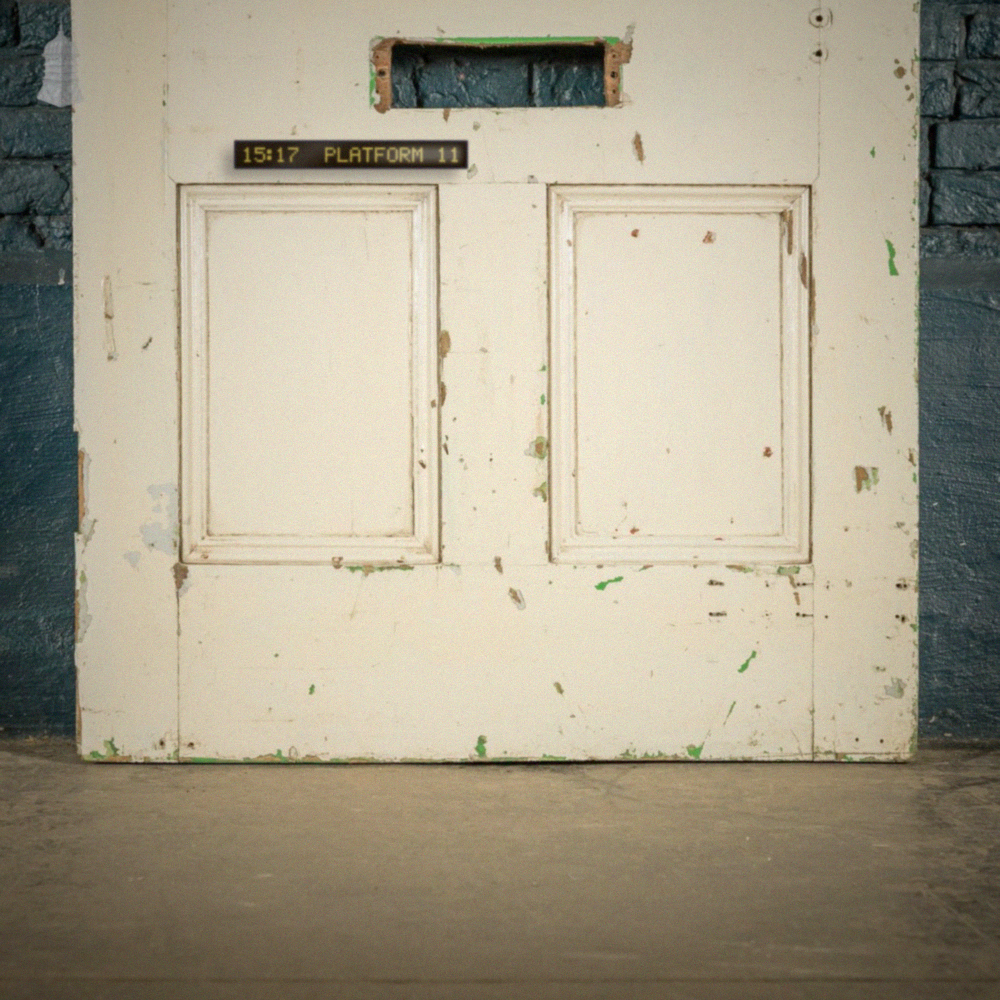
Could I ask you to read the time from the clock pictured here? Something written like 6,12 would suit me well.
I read 15,17
